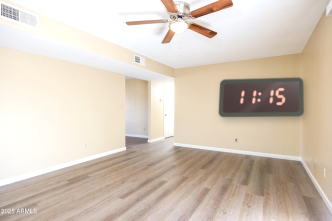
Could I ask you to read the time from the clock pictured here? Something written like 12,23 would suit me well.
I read 11,15
